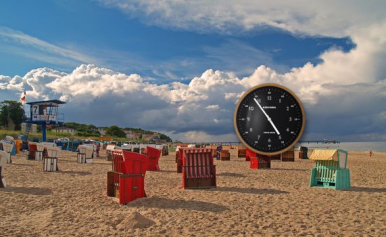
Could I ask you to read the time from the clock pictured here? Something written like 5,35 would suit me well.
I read 4,54
